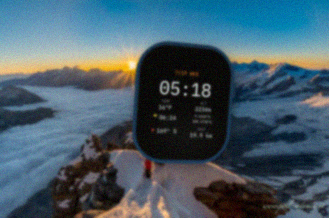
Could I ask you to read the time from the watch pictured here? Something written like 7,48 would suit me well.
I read 5,18
